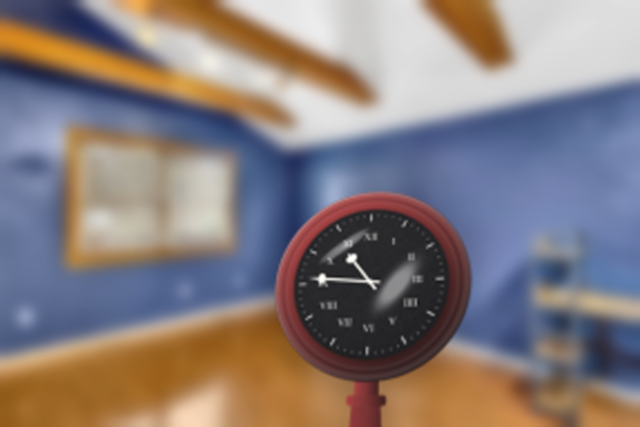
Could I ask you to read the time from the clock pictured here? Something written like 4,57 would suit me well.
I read 10,46
